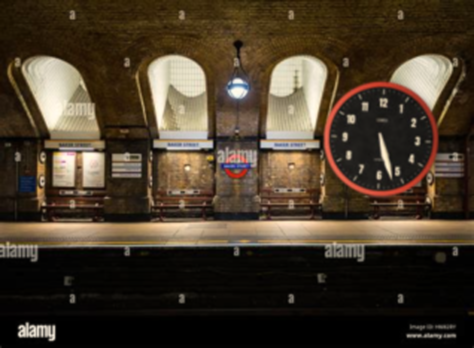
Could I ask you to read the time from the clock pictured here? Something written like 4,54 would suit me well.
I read 5,27
